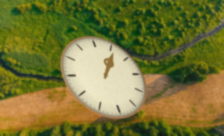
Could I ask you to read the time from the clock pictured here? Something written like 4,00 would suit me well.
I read 1,06
